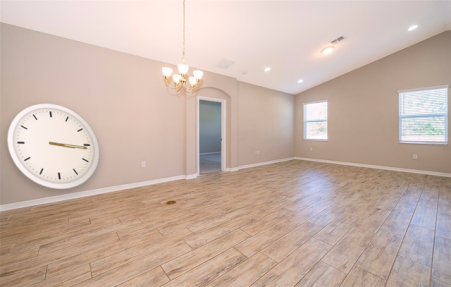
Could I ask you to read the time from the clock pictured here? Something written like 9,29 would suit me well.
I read 3,16
